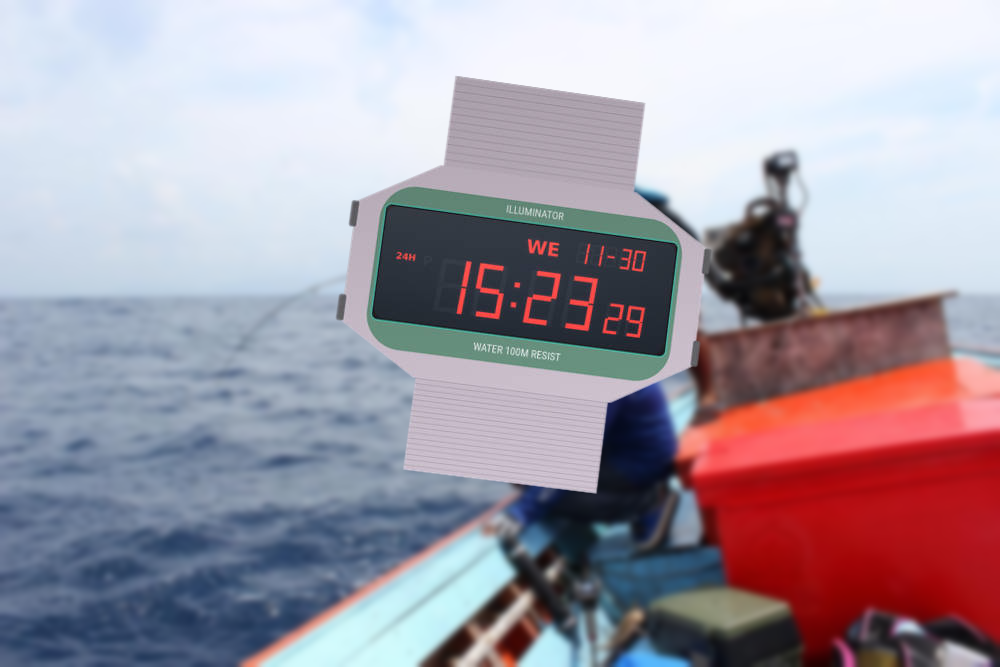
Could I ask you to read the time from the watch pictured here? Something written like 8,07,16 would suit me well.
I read 15,23,29
